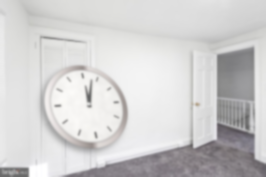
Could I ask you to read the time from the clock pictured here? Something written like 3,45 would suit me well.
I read 12,03
